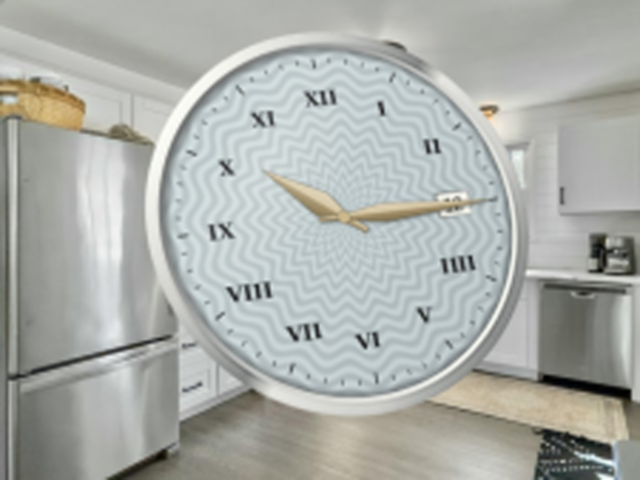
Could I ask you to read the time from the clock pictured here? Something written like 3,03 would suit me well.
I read 10,15
